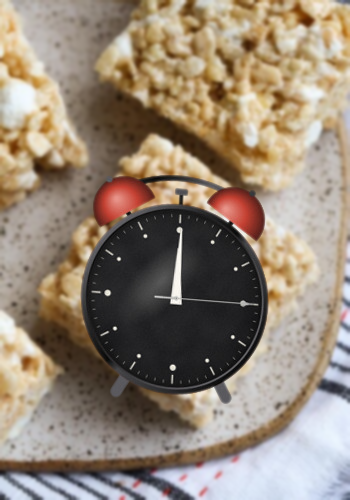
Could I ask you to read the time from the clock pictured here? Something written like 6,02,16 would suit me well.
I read 12,00,15
